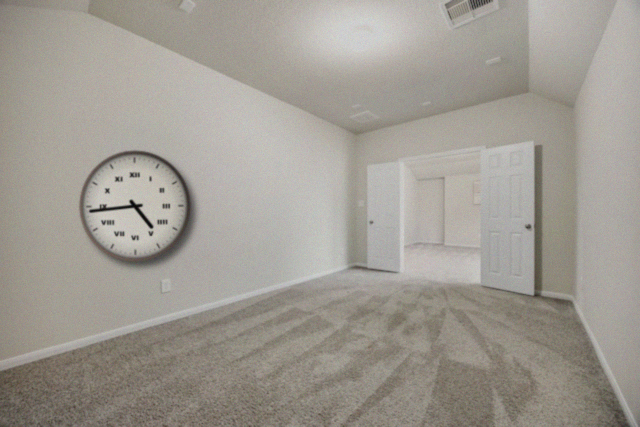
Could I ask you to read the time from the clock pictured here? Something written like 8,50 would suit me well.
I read 4,44
